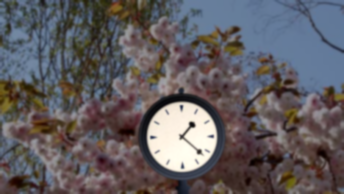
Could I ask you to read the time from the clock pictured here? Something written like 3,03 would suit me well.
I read 1,22
